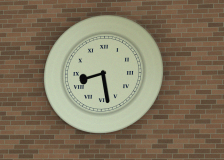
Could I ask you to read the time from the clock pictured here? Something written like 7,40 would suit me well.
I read 8,28
